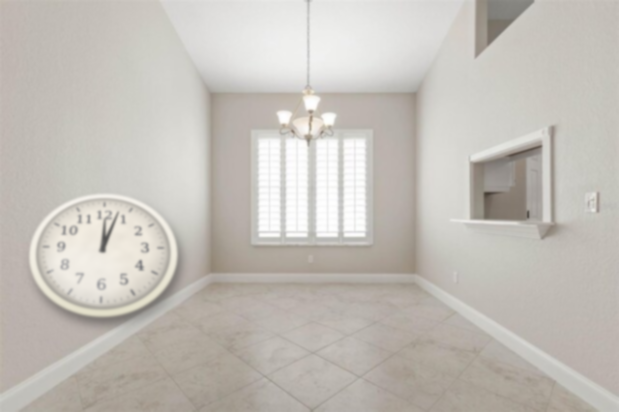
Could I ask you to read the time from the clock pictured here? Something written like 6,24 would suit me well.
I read 12,03
